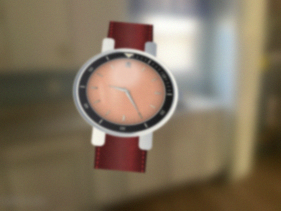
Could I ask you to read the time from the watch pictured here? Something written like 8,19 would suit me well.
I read 9,25
